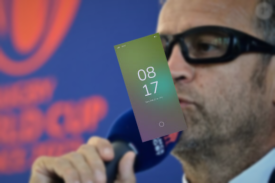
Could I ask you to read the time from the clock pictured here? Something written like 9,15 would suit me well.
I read 8,17
